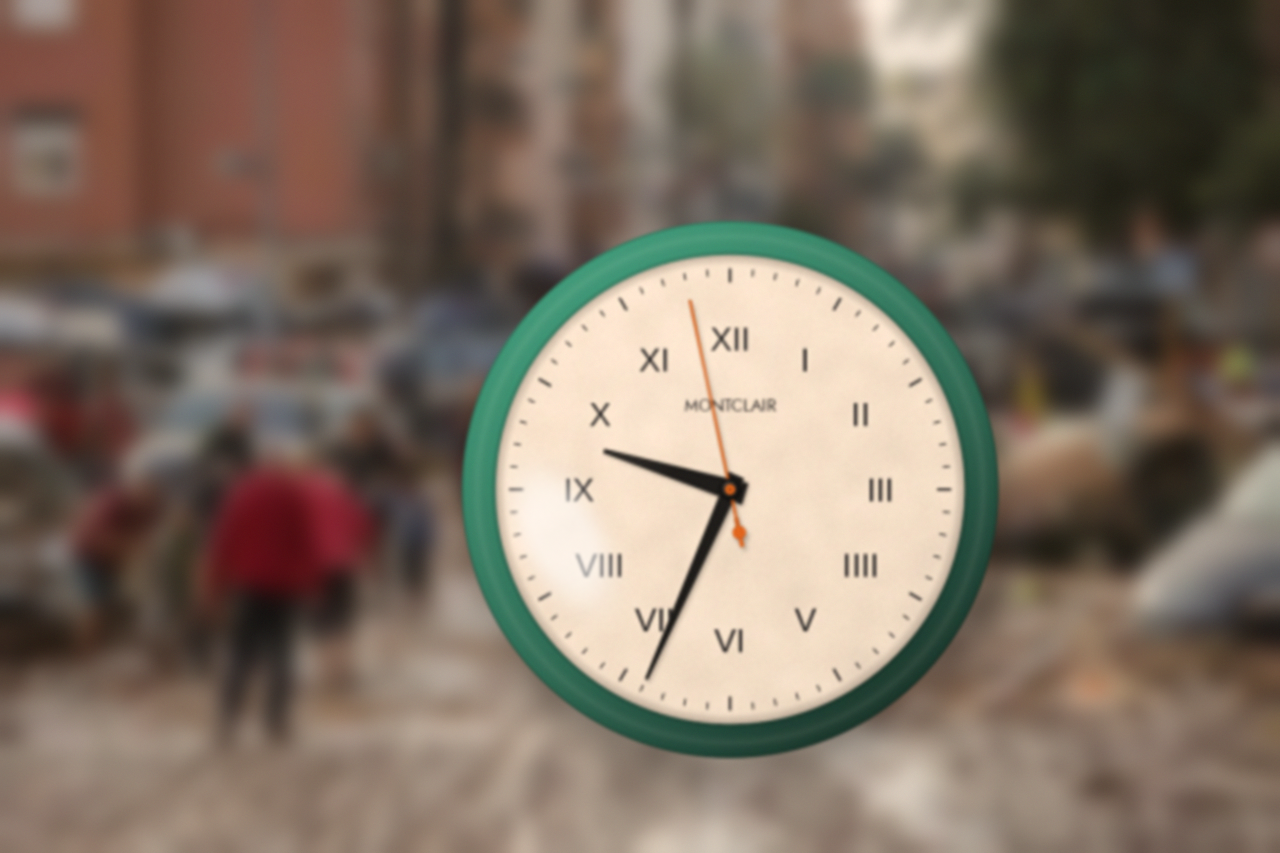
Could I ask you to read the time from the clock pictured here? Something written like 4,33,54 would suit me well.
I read 9,33,58
